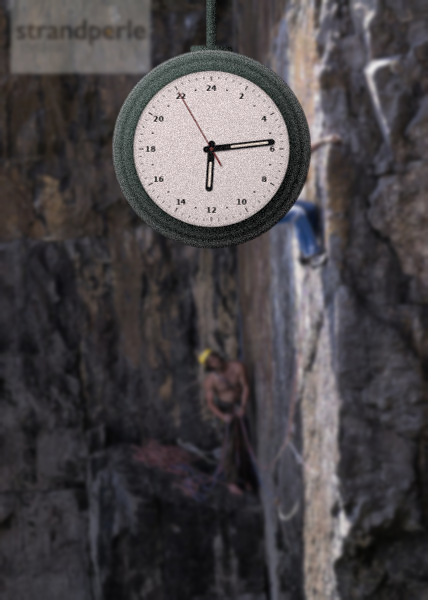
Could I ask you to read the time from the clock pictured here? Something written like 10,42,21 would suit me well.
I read 12,13,55
